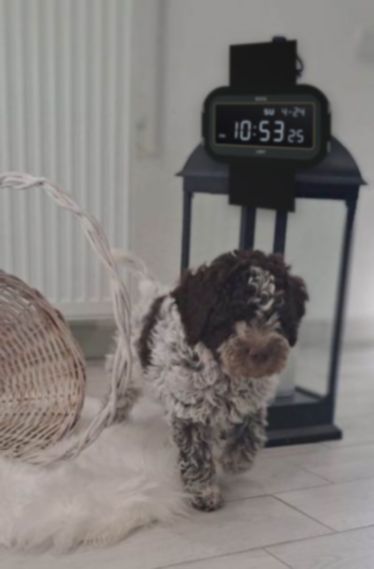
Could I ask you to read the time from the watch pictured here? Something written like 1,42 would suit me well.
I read 10,53
